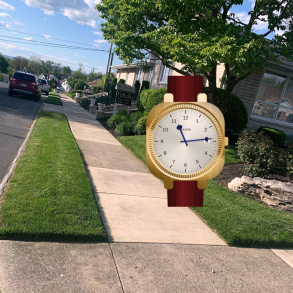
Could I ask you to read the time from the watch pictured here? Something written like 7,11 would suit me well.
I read 11,14
